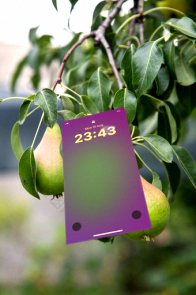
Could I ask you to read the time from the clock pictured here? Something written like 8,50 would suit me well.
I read 23,43
